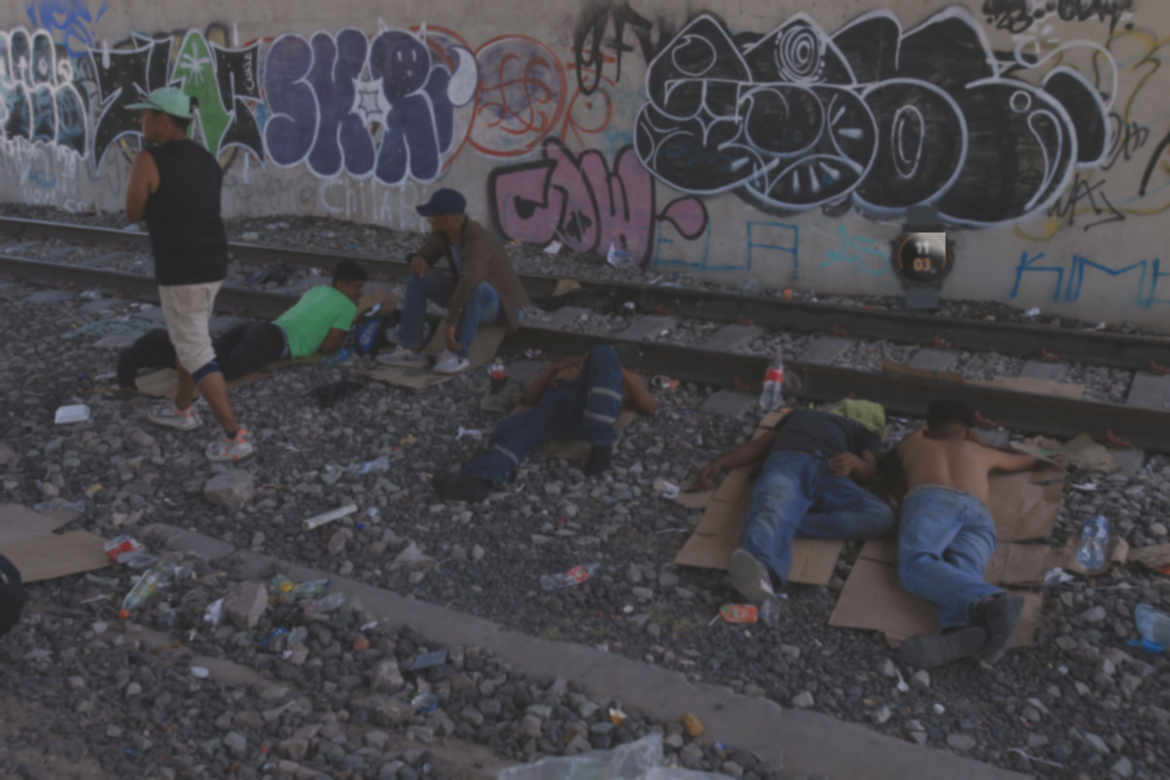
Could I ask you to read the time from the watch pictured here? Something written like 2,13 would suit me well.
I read 11,03
